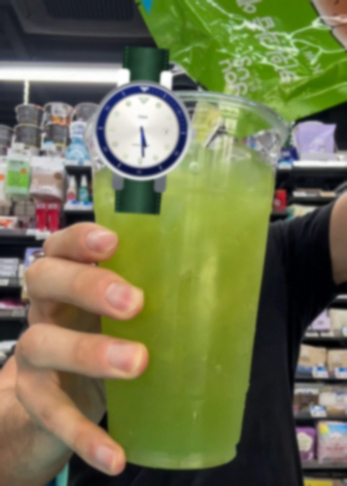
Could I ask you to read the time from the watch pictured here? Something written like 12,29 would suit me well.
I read 5,29
